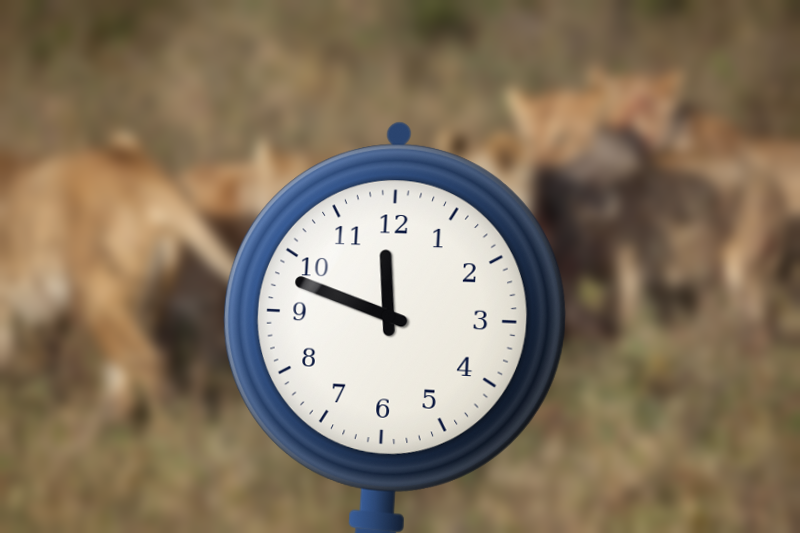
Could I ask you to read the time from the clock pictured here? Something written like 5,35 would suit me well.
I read 11,48
